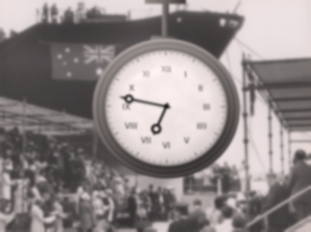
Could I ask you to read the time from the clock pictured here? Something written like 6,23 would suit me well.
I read 6,47
